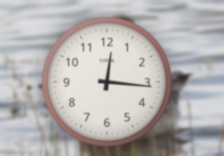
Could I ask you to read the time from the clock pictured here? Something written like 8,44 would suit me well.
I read 12,16
